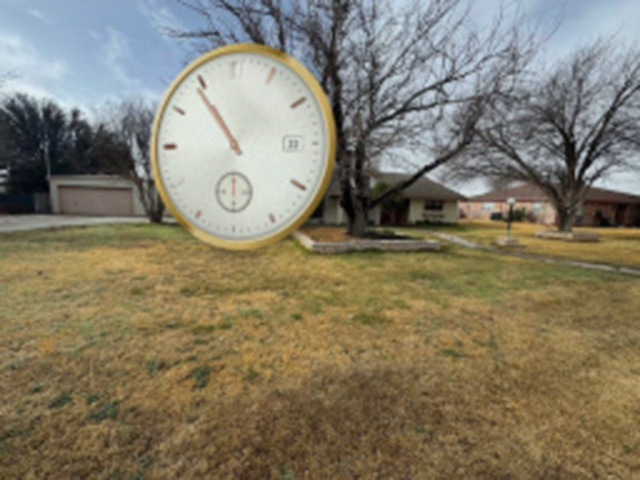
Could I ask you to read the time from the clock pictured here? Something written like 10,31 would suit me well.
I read 10,54
